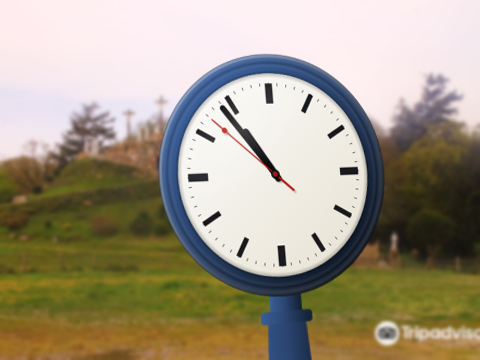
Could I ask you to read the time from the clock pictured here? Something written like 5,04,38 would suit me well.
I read 10,53,52
